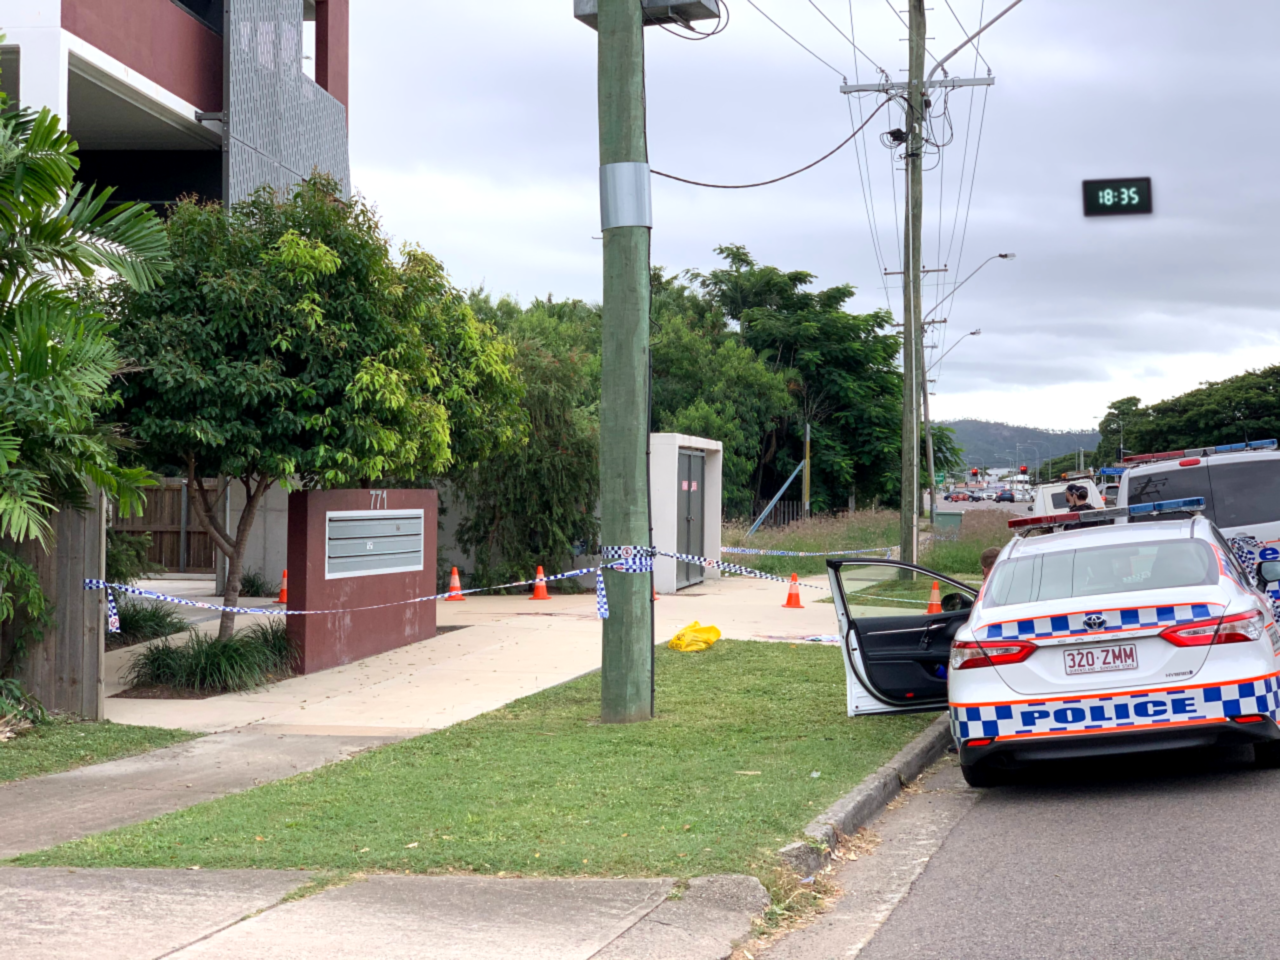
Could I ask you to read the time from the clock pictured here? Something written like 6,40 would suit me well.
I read 18,35
